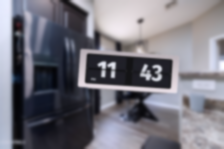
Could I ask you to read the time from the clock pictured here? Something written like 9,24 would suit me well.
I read 11,43
